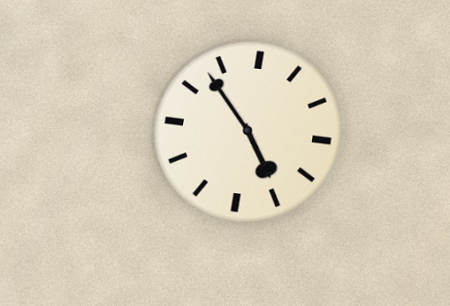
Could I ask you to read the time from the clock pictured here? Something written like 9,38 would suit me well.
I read 4,53
